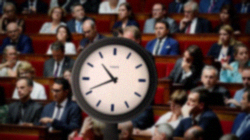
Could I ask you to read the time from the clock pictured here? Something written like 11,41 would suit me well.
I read 10,41
